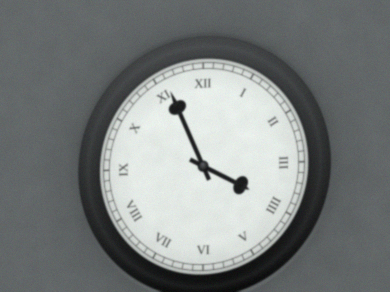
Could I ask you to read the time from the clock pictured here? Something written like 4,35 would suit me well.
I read 3,56
